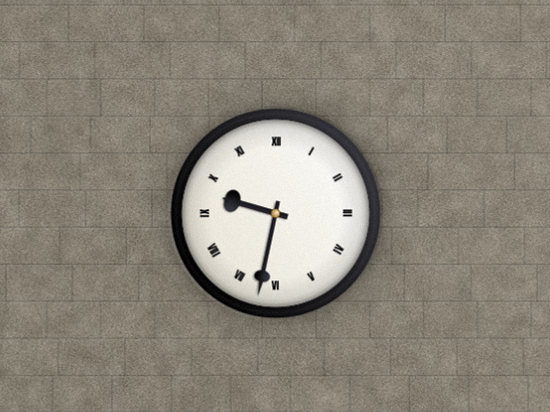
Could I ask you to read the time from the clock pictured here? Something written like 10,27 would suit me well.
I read 9,32
